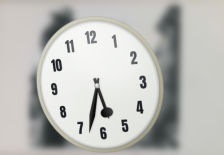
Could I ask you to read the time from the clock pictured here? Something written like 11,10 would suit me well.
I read 5,33
